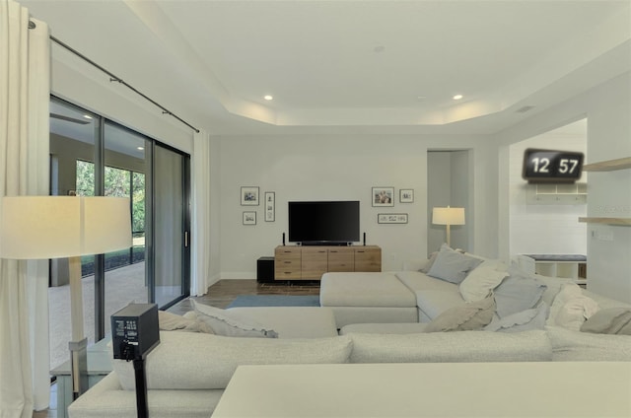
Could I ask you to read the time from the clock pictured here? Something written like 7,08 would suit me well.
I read 12,57
